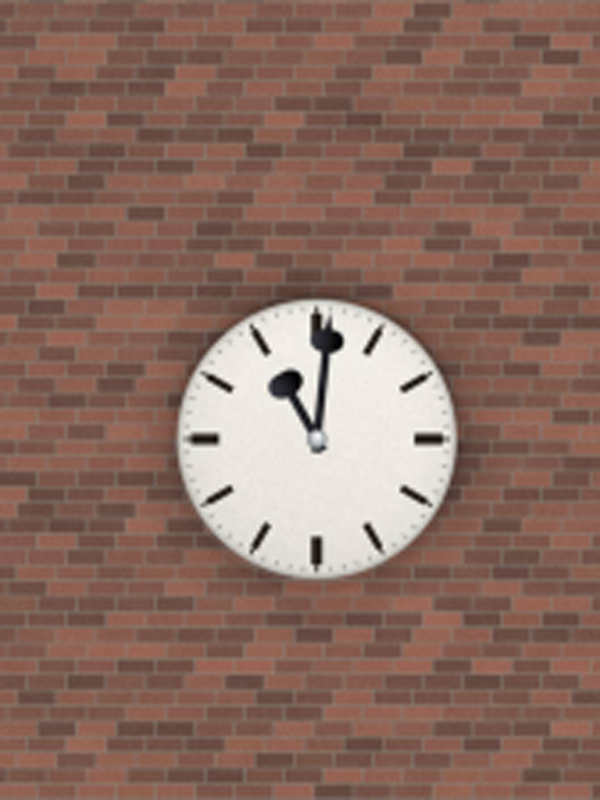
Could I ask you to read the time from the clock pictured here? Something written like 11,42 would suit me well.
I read 11,01
